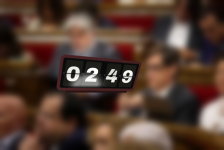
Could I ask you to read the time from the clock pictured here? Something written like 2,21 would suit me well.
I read 2,49
